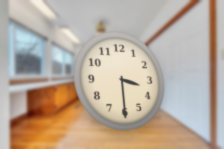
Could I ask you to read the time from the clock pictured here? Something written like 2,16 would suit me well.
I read 3,30
